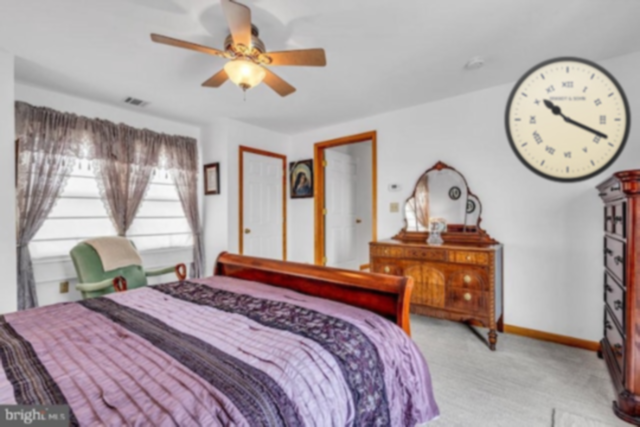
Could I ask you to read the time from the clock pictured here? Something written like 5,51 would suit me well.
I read 10,19
